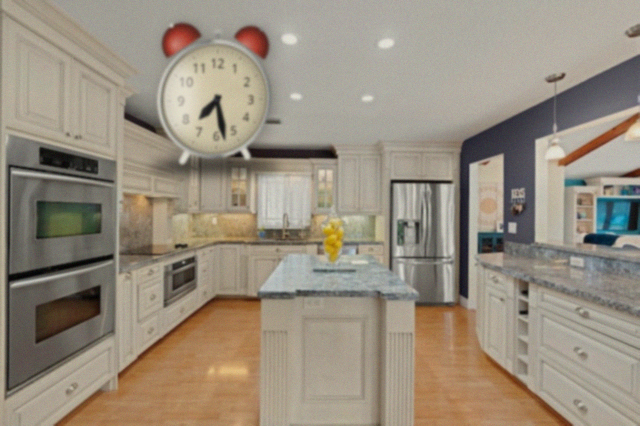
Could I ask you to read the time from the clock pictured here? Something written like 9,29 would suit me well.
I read 7,28
